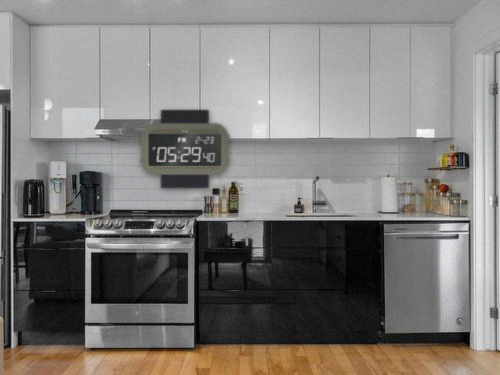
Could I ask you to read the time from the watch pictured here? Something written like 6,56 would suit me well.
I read 5,29
